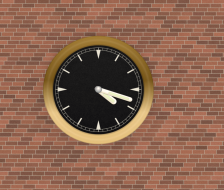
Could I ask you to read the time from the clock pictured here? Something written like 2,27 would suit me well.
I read 4,18
